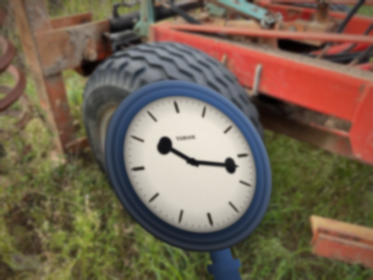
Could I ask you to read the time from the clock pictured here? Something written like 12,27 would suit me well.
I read 10,17
